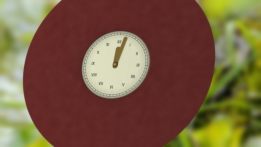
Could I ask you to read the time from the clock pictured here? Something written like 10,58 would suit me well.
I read 12,02
